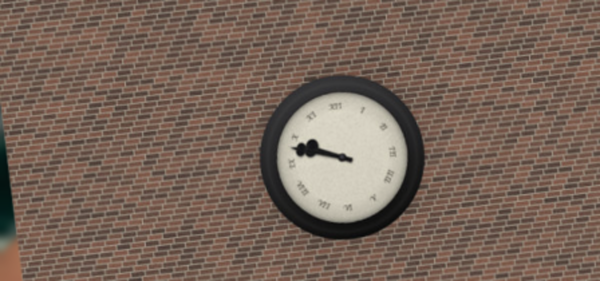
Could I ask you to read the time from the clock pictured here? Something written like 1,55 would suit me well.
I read 9,48
